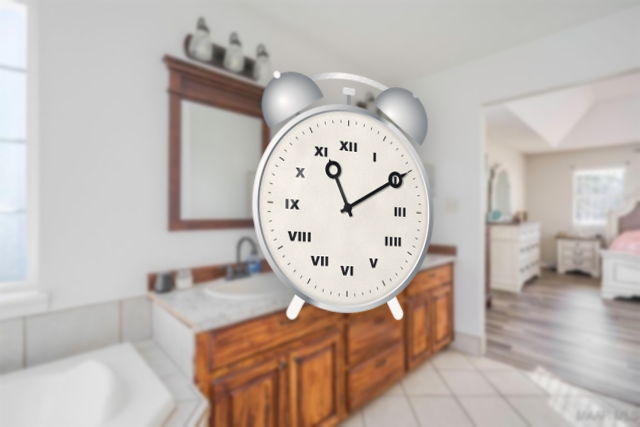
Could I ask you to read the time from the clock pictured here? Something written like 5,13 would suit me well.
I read 11,10
